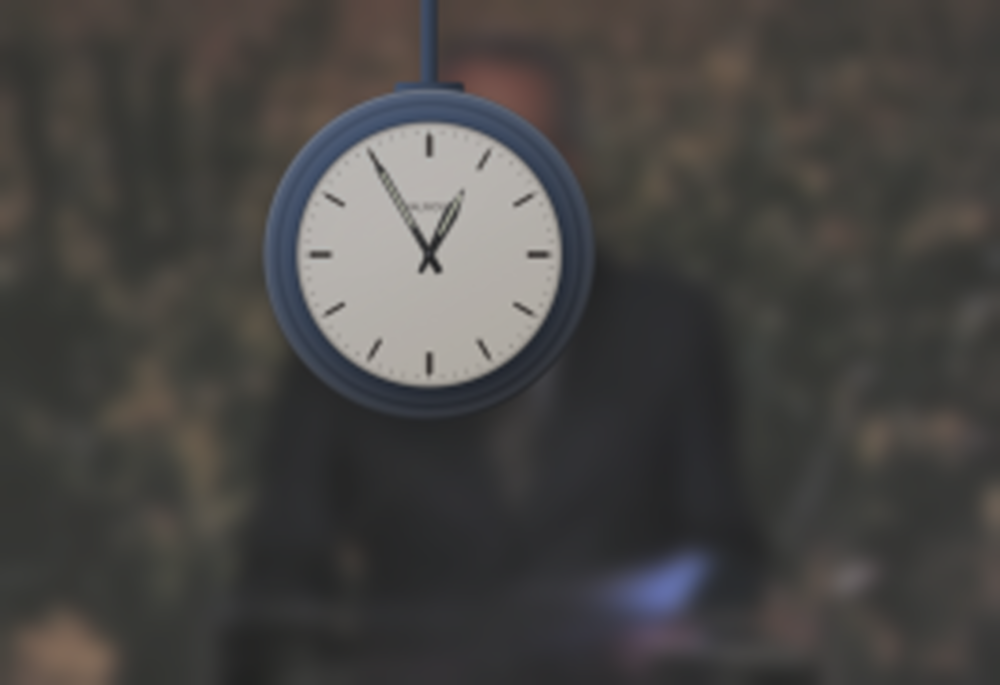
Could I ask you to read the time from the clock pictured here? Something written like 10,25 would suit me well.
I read 12,55
